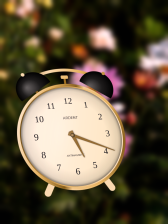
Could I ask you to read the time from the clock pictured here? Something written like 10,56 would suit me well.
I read 5,19
